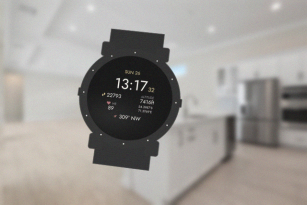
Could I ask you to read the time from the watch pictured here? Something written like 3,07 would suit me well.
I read 13,17
